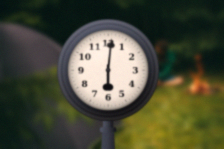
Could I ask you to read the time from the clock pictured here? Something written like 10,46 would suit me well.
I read 6,01
